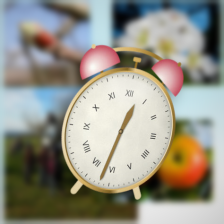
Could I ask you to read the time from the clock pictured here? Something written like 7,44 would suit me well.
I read 12,32
